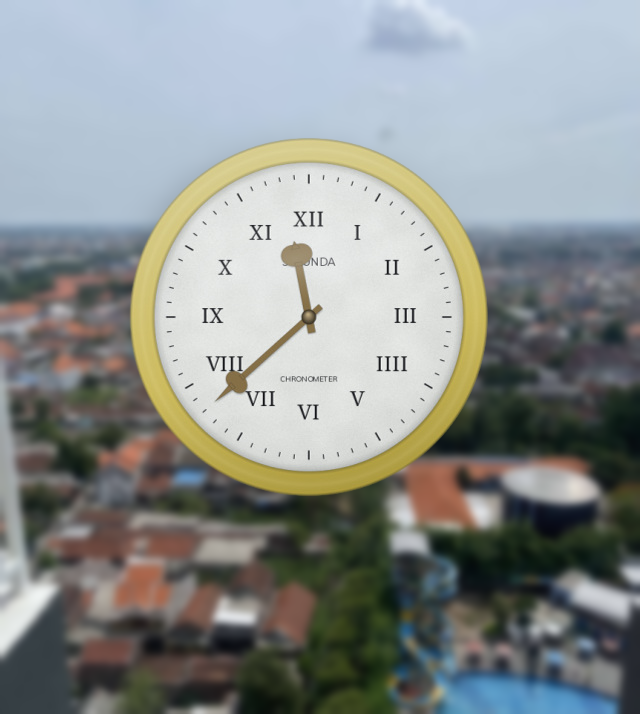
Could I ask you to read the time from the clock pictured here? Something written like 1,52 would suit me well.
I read 11,38
